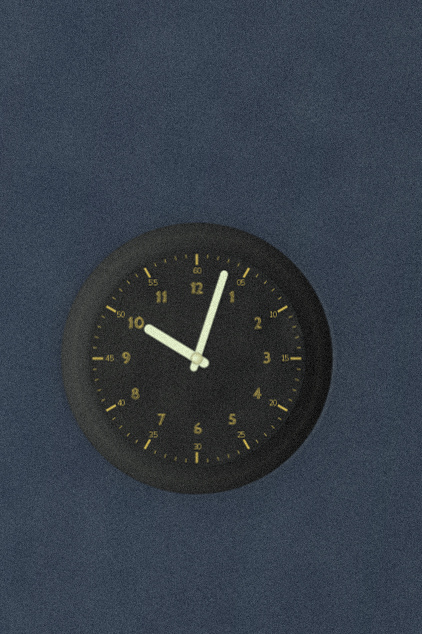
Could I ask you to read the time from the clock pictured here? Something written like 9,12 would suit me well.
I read 10,03
